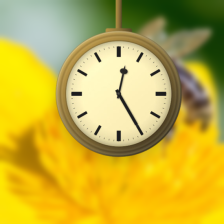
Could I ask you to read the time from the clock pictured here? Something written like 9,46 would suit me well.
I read 12,25
